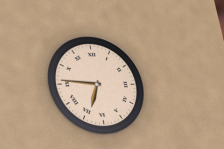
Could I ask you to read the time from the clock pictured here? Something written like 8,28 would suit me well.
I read 6,46
